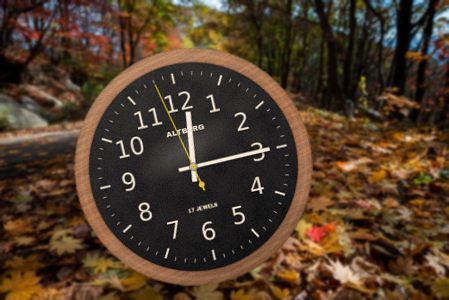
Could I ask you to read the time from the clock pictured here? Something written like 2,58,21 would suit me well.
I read 12,14,58
